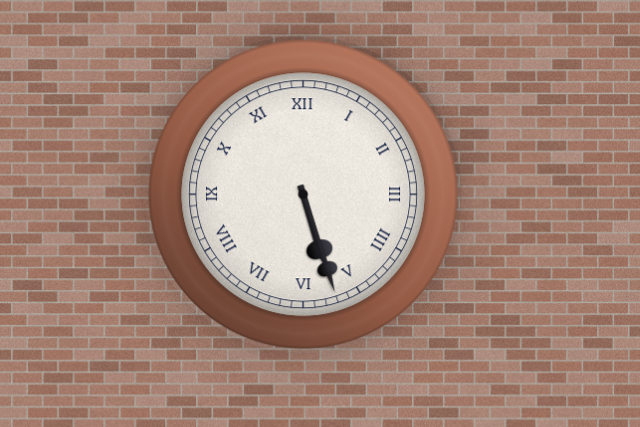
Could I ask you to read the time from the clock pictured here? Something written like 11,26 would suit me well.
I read 5,27
